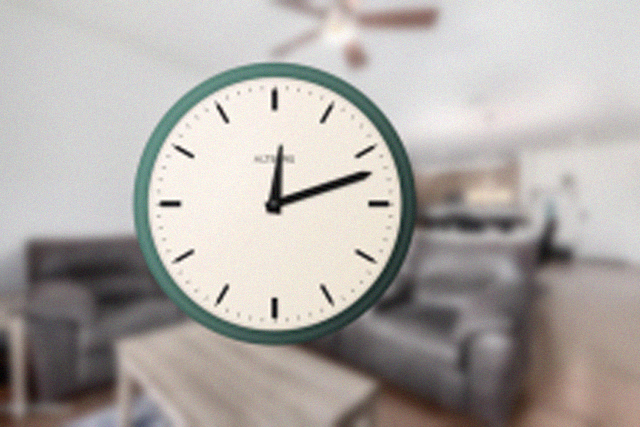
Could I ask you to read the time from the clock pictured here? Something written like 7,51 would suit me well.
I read 12,12
